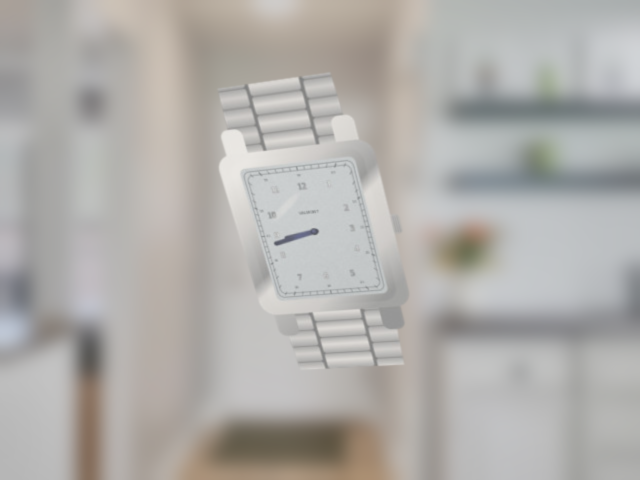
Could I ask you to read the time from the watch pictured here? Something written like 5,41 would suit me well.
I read 8,43
